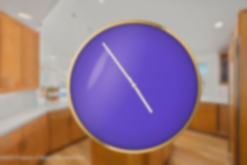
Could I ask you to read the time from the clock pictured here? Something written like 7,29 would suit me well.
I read 4,54
